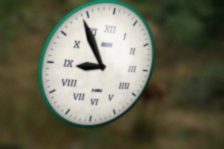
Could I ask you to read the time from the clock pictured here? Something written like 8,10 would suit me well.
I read 8,54
